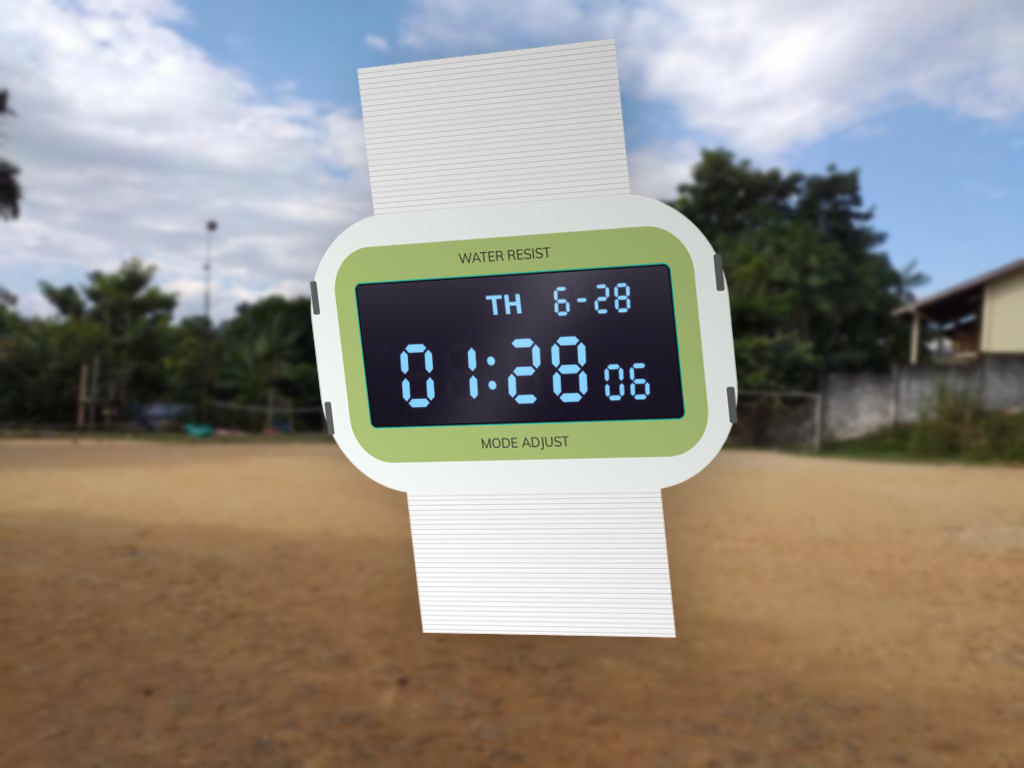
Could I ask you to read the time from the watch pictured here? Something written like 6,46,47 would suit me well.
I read 1,28,06
